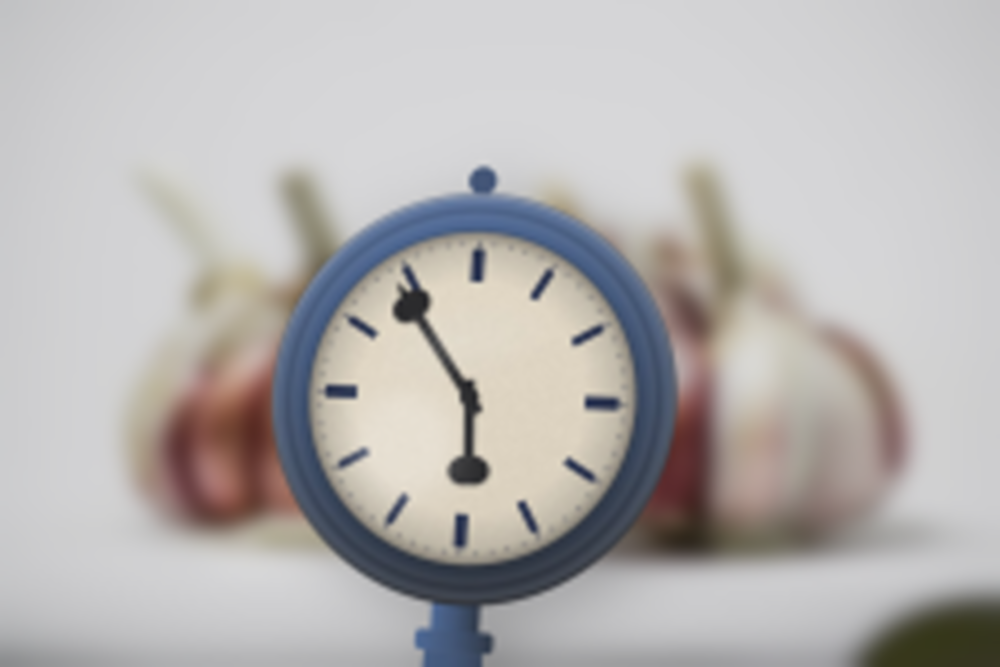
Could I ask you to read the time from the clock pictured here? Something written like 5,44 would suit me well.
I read 5,54
